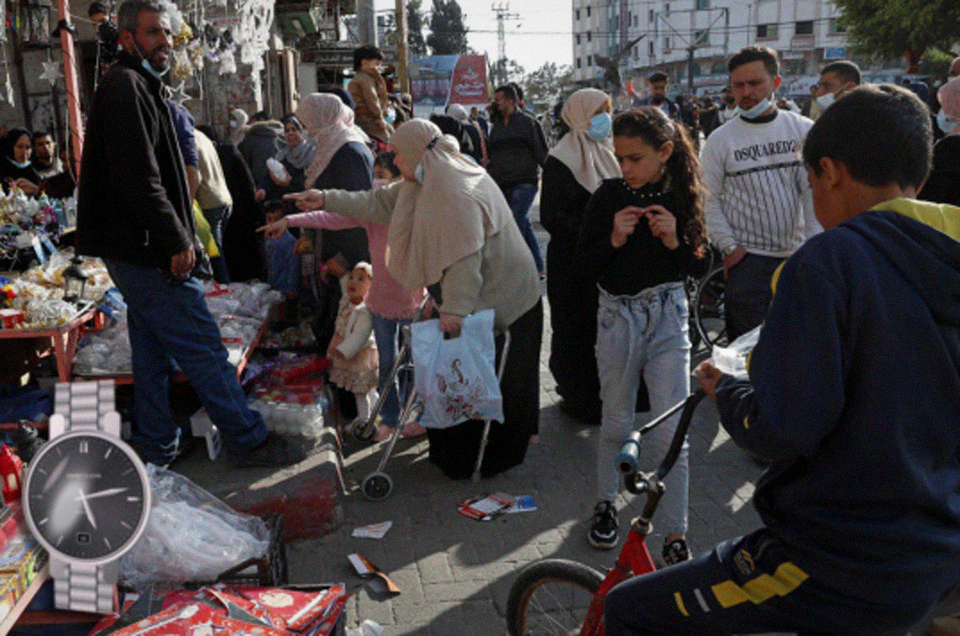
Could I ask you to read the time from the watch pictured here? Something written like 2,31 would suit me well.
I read 5,13
